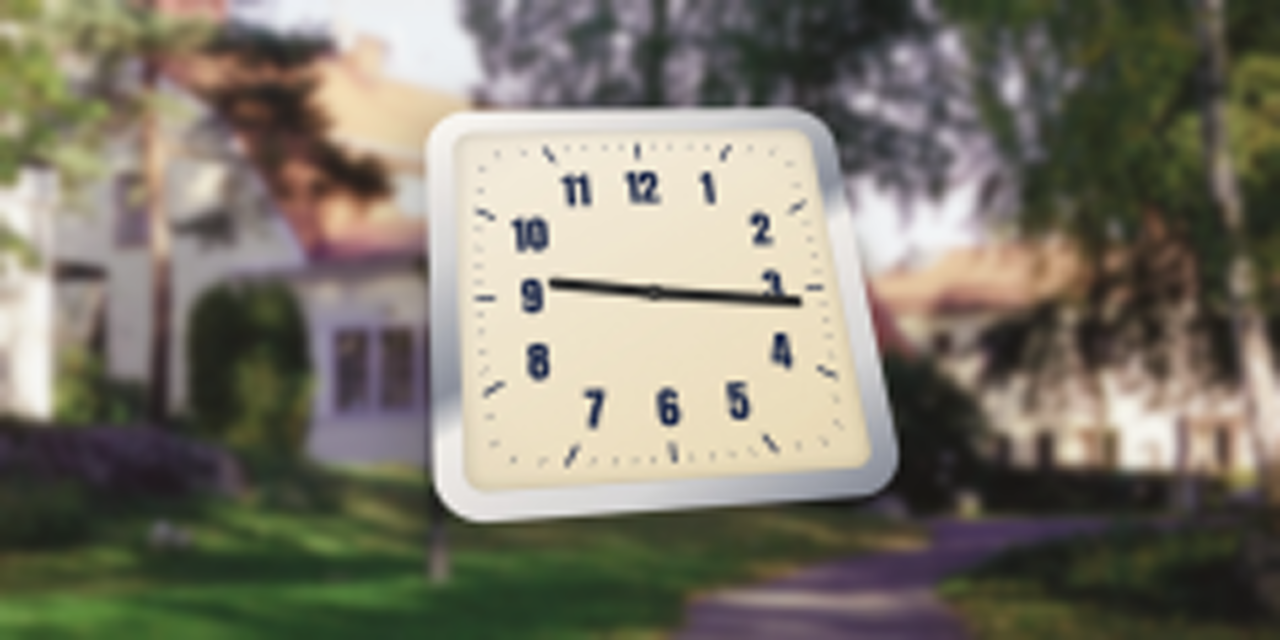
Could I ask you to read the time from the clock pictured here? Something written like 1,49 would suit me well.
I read 9,16
